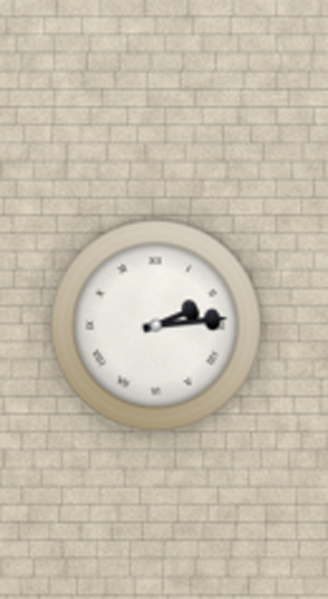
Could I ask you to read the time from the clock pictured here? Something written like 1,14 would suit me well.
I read 2,14
